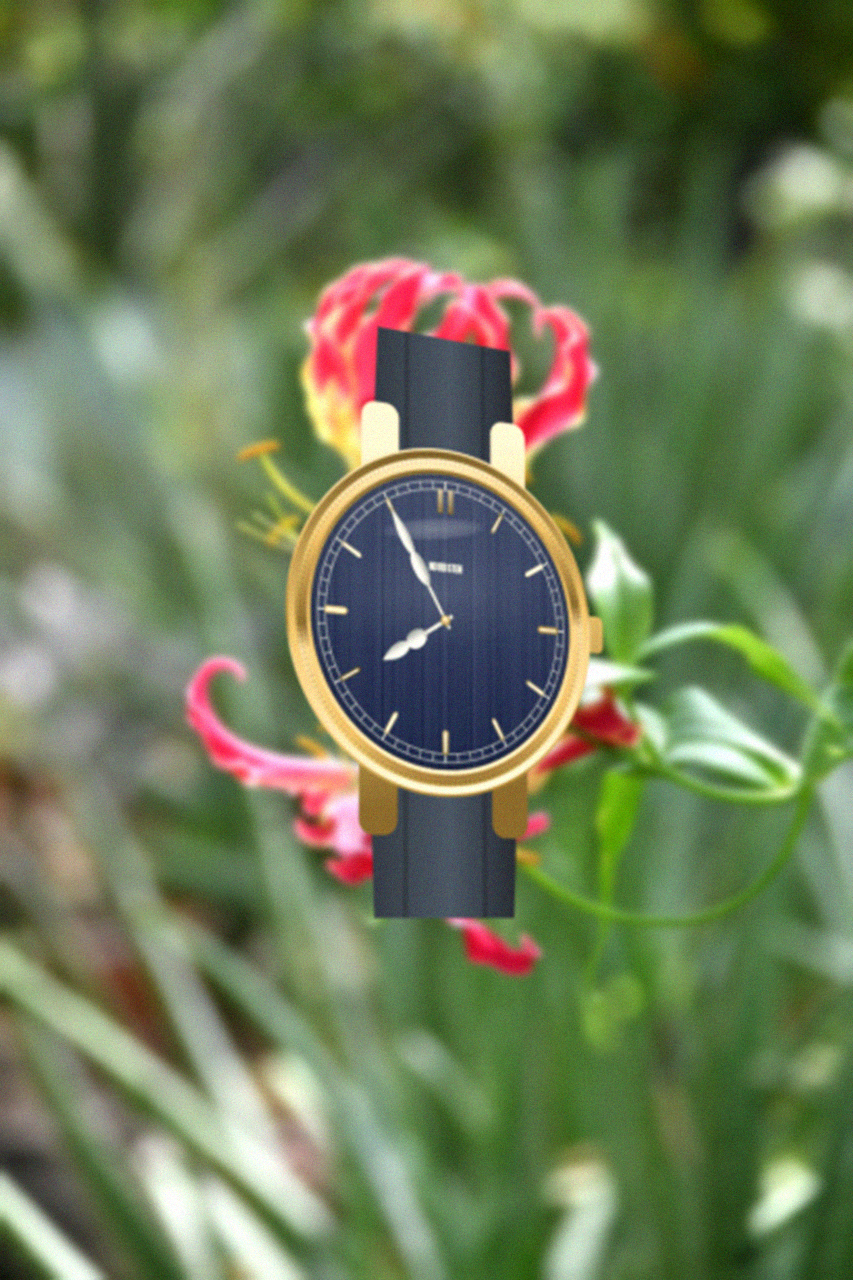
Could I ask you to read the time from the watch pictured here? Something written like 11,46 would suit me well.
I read 7,55
